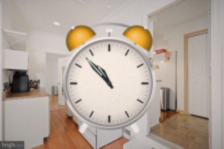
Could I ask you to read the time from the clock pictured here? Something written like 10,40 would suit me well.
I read 10,53
